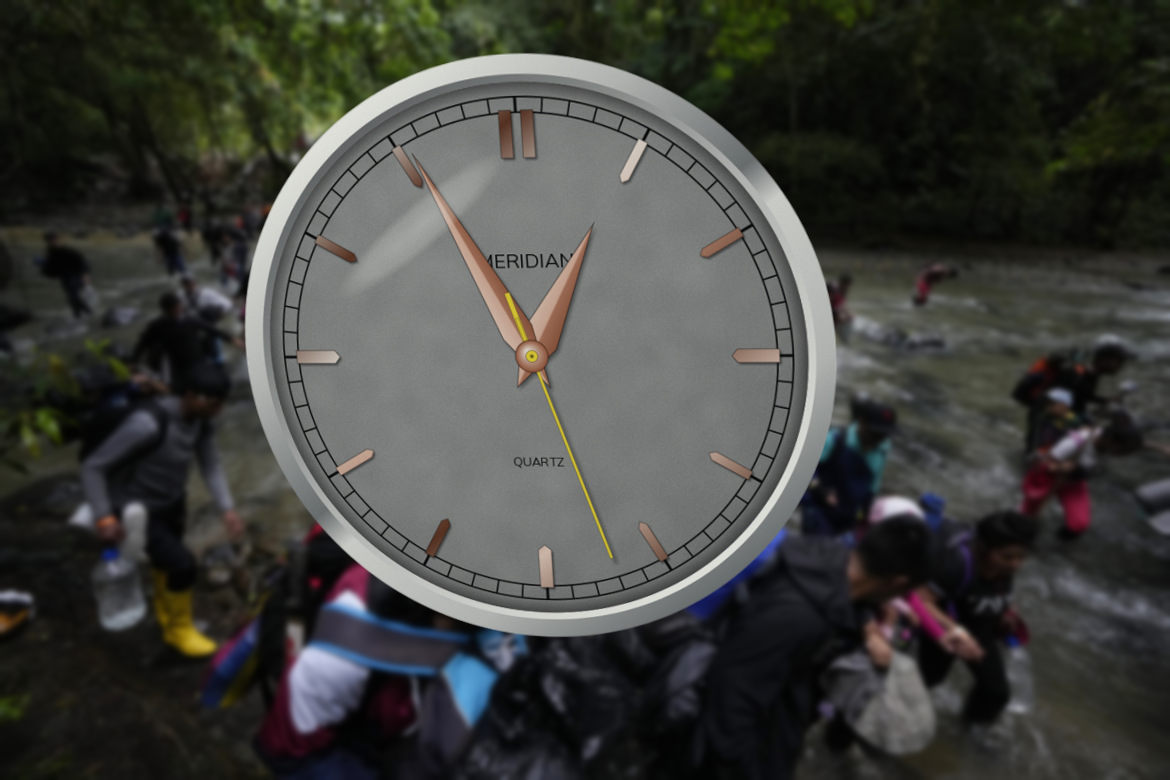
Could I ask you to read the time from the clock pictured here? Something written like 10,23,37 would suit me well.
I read 12,55,27
